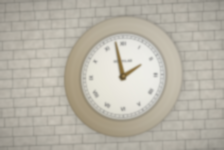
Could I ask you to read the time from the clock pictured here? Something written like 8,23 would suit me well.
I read 1,58
